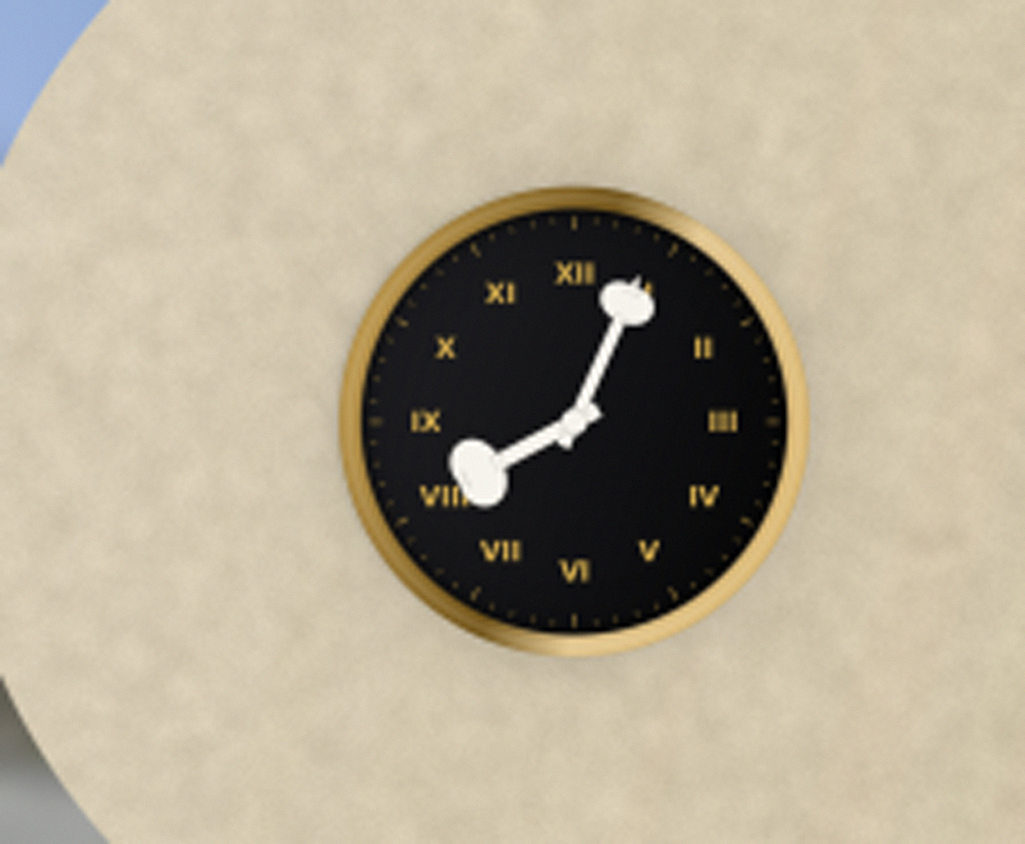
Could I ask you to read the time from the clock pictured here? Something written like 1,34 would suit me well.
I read 8,04
